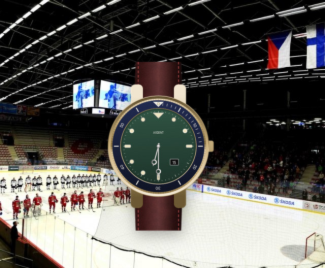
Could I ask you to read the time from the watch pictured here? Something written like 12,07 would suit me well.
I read 6,30
